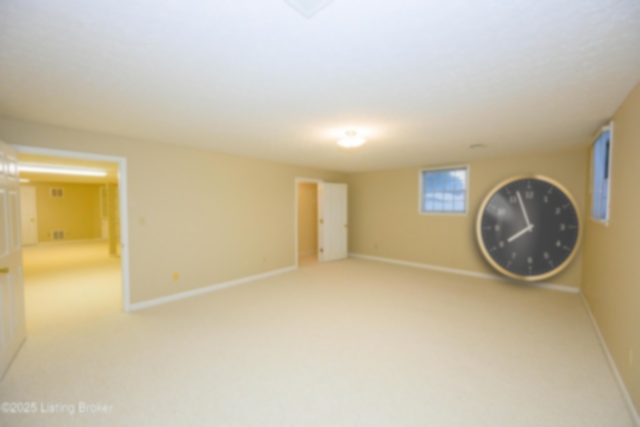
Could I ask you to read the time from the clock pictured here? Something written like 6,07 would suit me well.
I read 7,57
